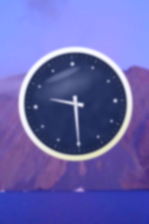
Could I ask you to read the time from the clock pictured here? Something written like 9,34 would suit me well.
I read 9,30
